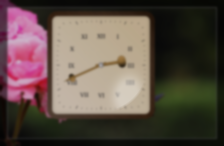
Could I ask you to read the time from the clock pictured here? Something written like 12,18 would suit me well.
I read 2,41
